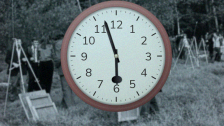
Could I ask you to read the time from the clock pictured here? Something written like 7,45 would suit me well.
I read 5,57
